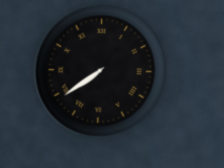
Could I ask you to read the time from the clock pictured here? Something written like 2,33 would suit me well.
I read 7,39
